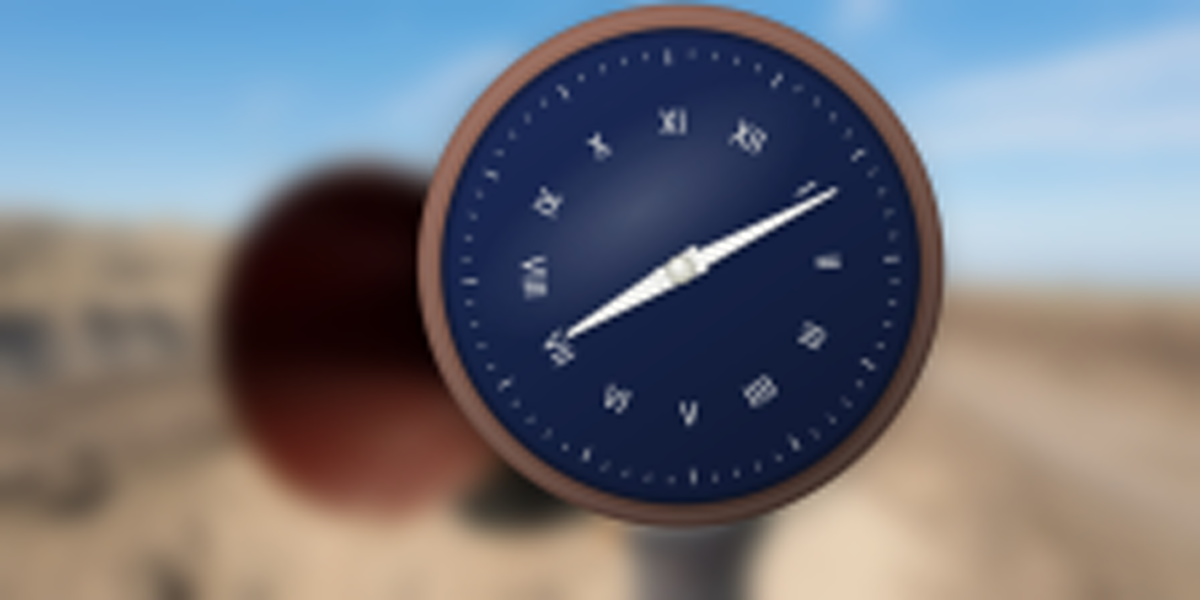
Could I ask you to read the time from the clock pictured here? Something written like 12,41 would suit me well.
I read 7,06
